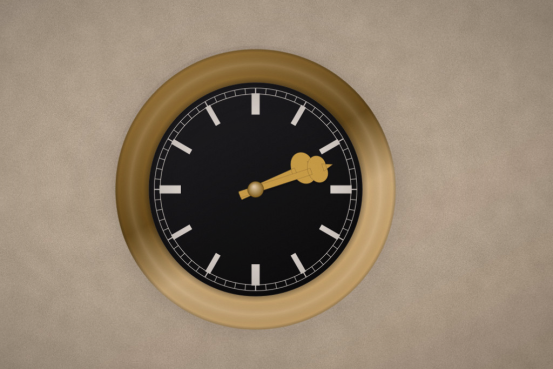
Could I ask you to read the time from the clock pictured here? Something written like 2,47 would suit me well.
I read 2,12
